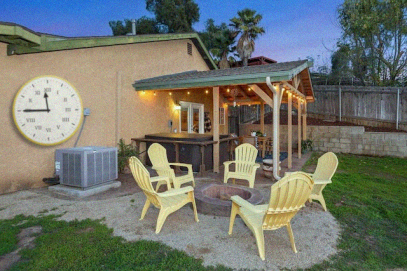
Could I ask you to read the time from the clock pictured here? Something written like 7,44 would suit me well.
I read 11,45
